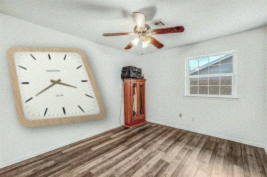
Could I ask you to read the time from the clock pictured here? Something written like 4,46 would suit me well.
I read 3,40
